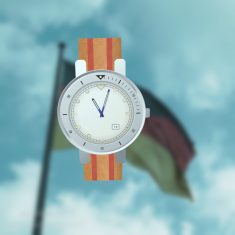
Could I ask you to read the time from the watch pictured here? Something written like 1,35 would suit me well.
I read 11,03
